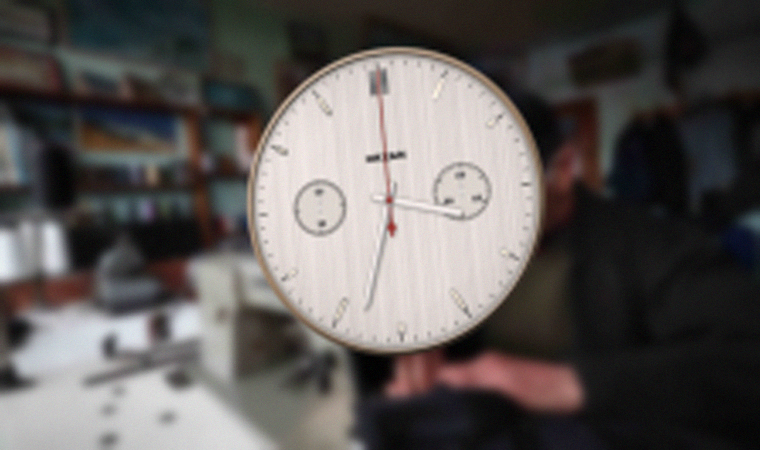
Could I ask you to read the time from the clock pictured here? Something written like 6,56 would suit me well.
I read 3,33
